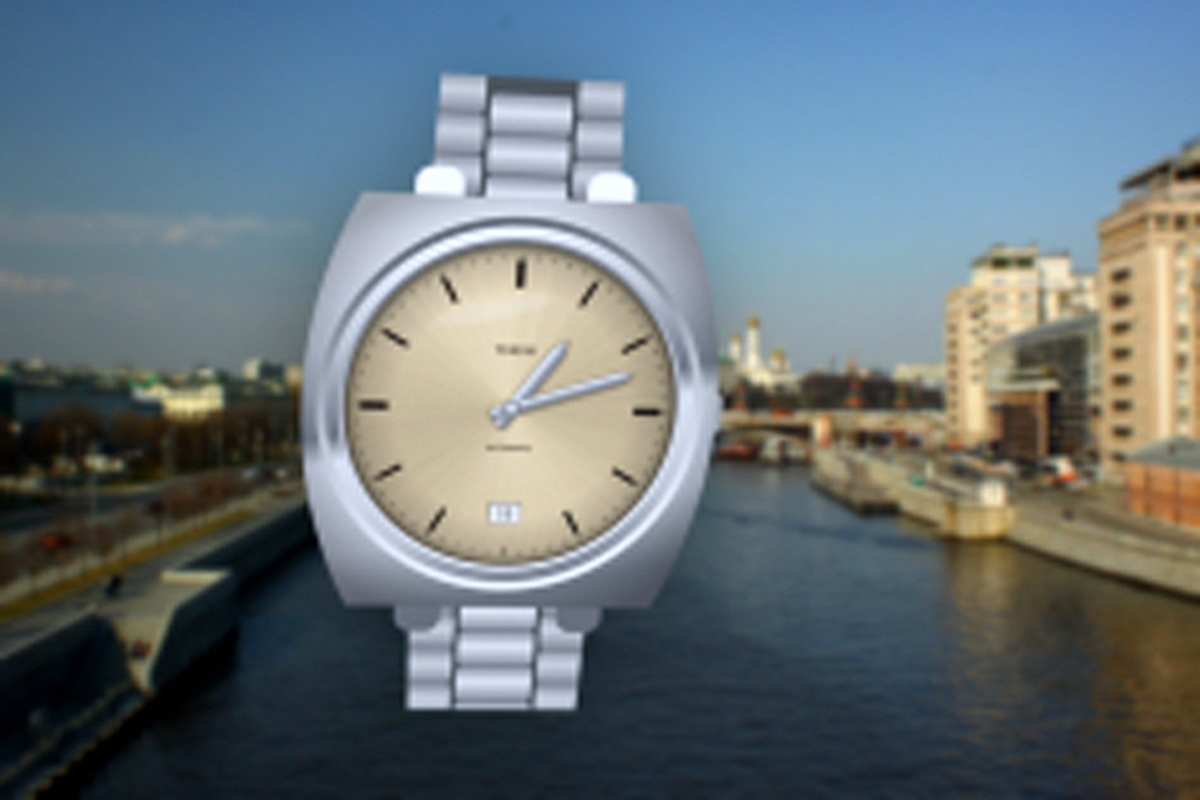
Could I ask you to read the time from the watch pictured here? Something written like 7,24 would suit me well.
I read 1,12
